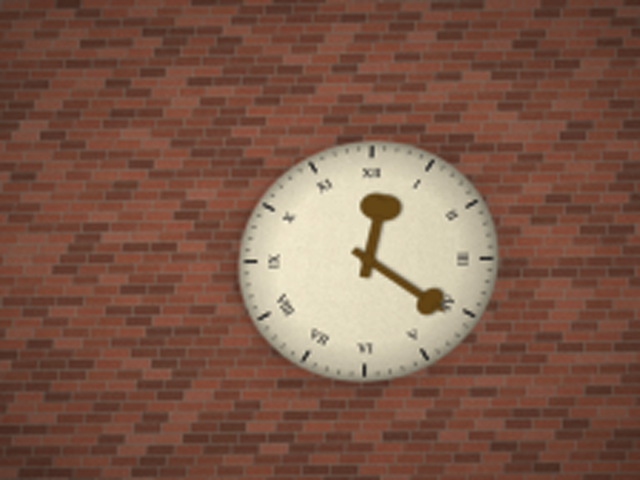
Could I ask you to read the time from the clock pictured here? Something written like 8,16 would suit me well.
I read 12,21
